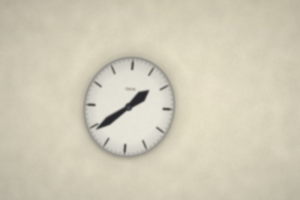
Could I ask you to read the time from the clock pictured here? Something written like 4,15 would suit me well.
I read 1,39
